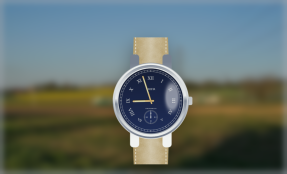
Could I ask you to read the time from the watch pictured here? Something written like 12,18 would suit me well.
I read 8,57
